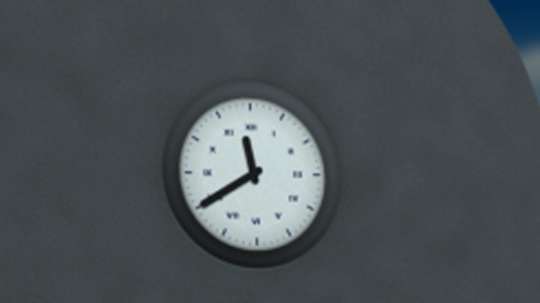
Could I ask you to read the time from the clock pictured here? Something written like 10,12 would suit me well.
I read 11,40
